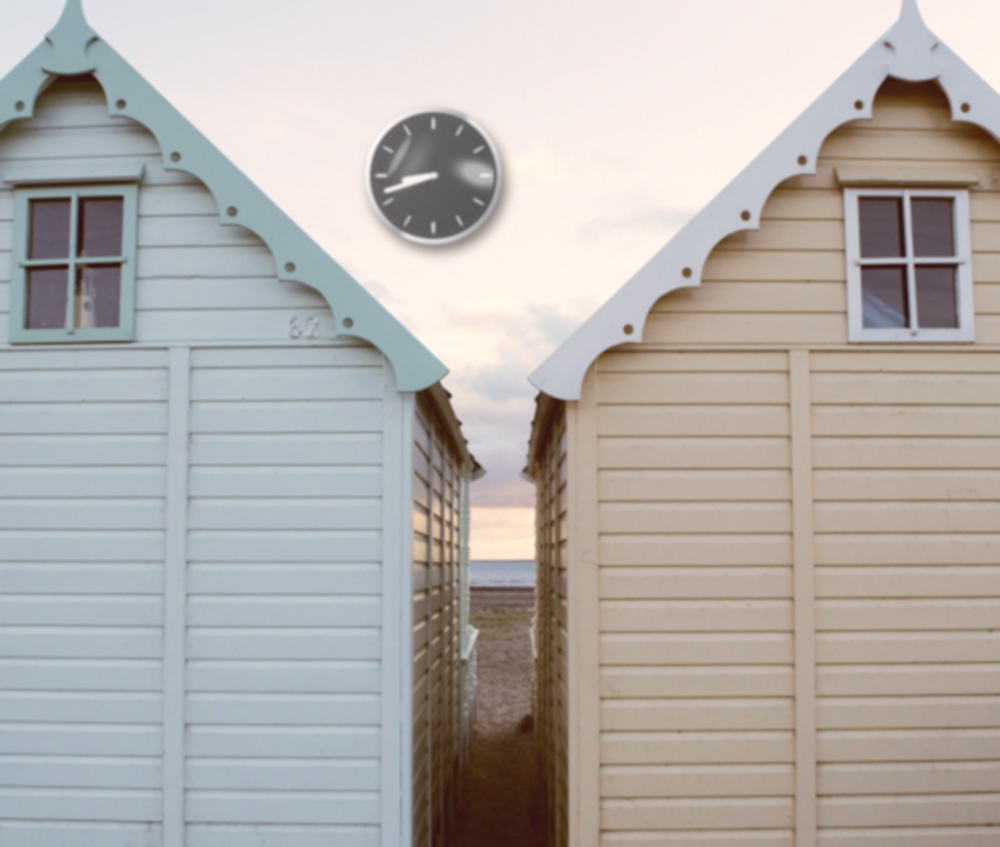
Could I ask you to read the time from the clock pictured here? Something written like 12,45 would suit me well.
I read 8,42
